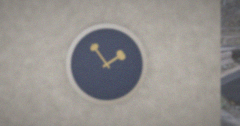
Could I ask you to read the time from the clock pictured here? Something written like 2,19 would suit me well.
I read 1,54
